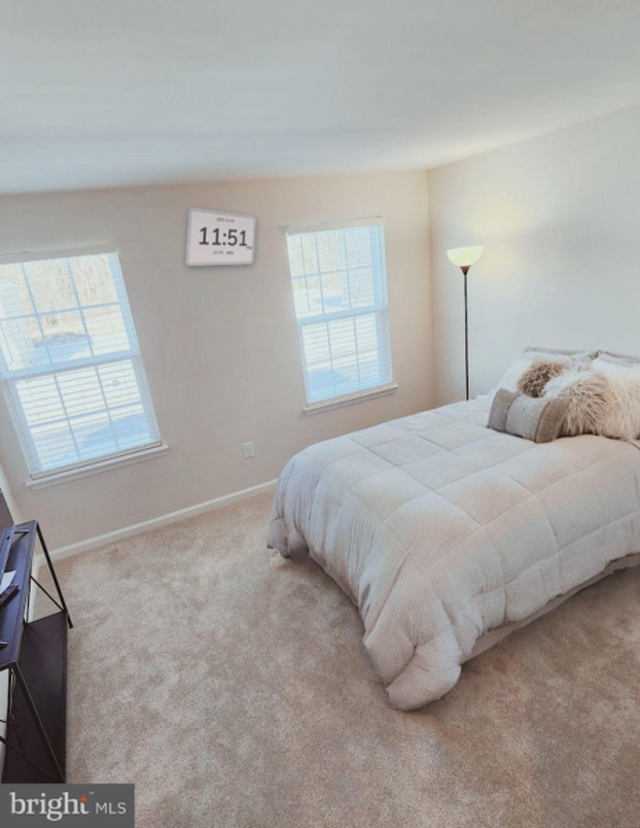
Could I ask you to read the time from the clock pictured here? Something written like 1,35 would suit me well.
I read 11,51
